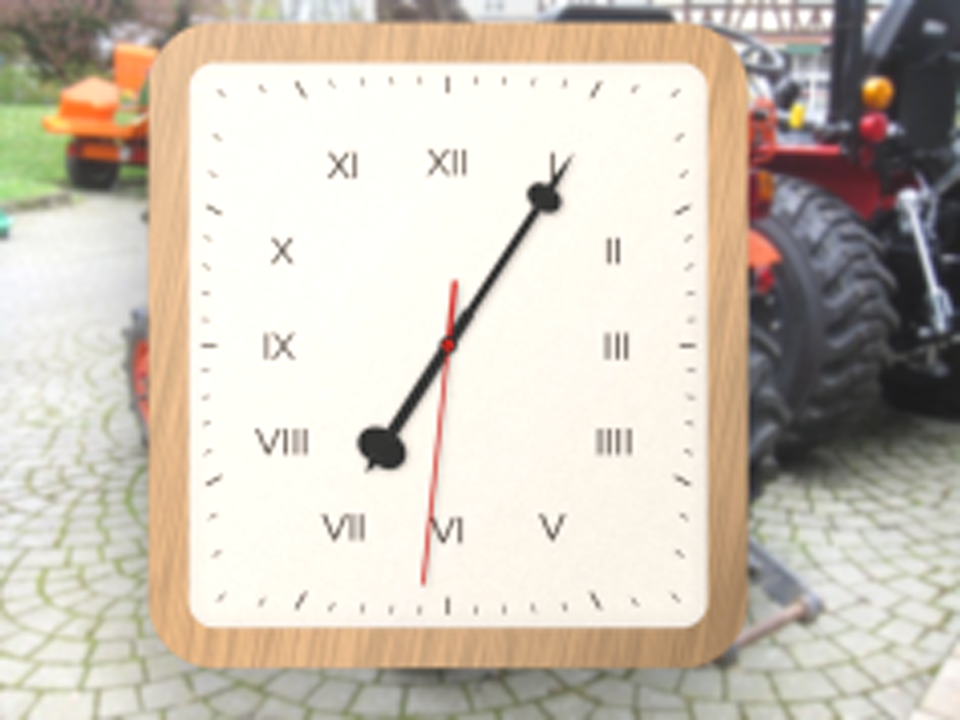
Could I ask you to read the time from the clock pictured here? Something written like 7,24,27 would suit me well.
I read 7,05,31
